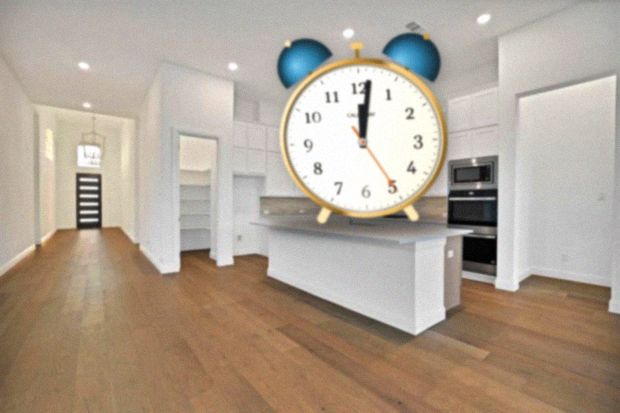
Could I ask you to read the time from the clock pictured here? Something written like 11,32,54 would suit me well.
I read 12,01,25
